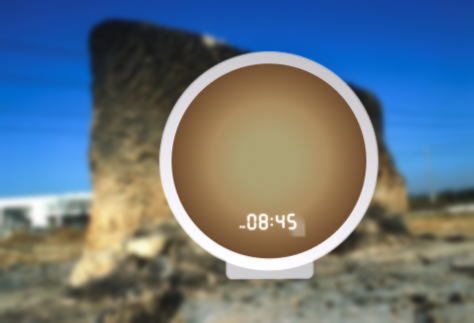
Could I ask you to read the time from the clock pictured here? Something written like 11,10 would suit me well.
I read 8,45
